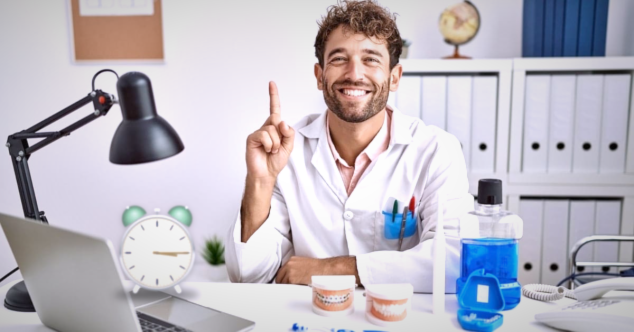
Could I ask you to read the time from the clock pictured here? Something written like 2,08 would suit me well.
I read 3,15
